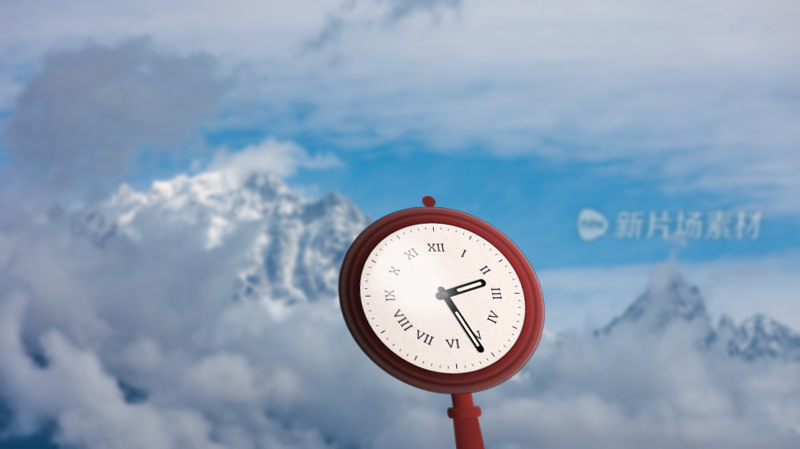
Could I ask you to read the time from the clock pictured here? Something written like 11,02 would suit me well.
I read 2,26
